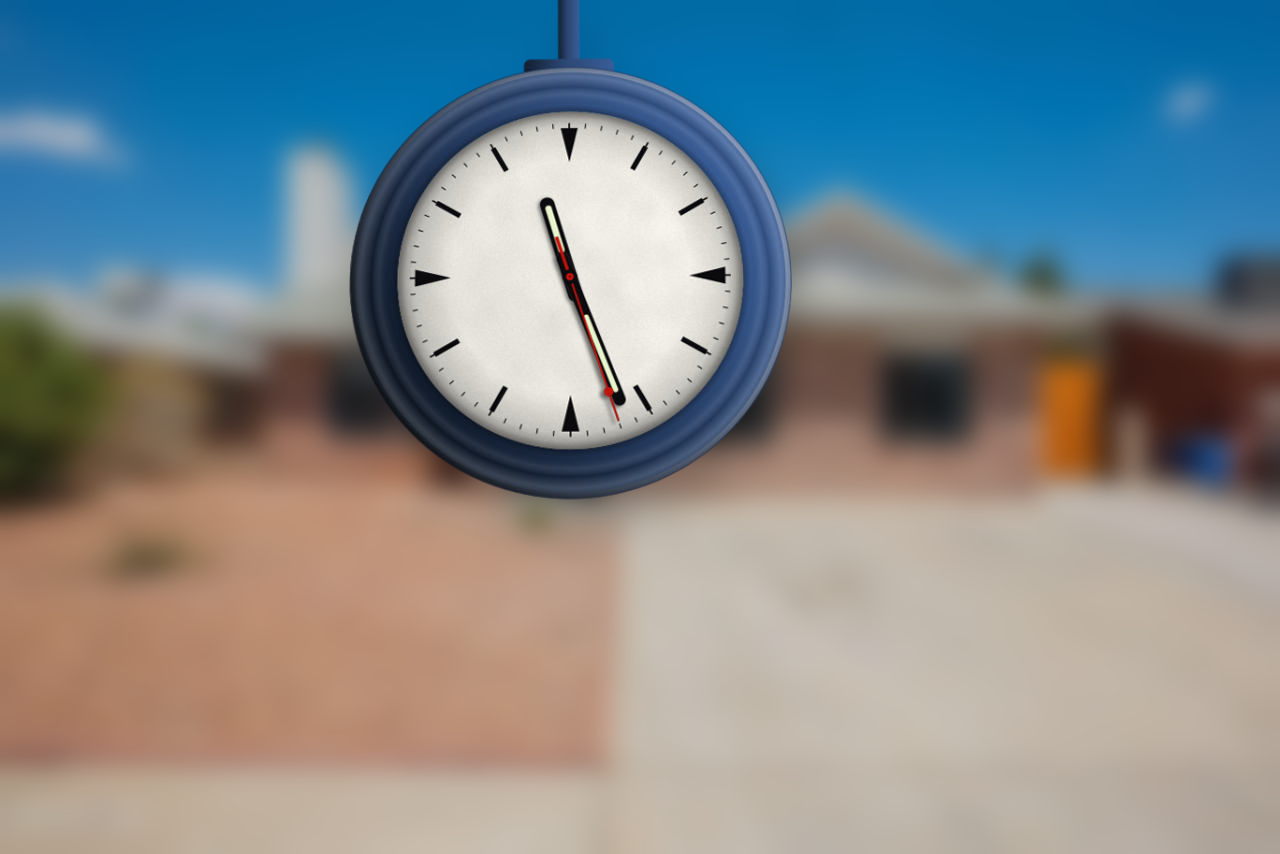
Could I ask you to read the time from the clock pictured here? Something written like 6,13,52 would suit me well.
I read 11,26,27
